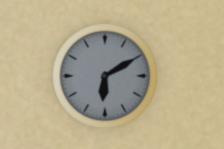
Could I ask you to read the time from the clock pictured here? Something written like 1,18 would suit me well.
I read 6,10
